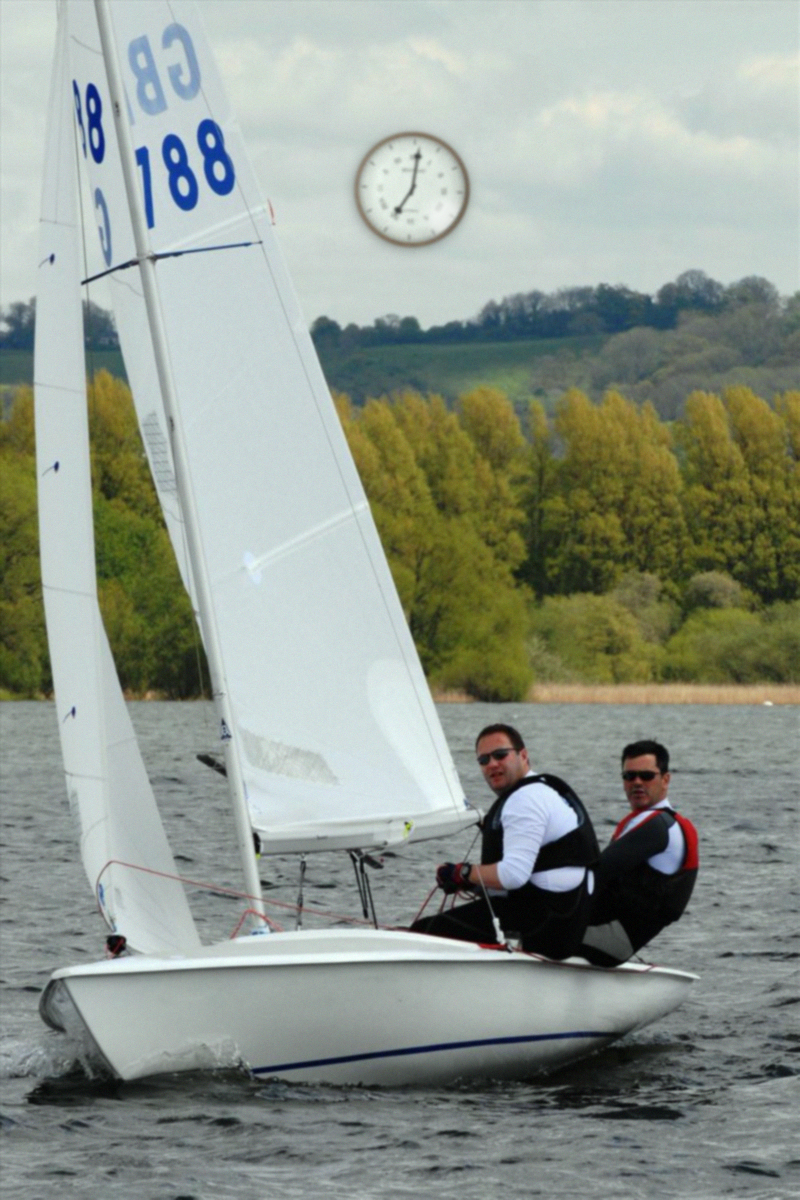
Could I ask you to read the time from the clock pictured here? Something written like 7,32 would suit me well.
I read 7,01
